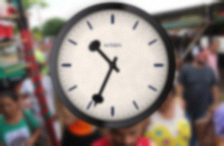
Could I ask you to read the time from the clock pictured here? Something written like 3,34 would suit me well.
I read 10,34
